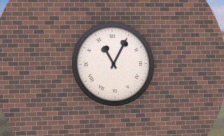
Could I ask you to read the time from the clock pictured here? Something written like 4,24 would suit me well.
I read 11,05
